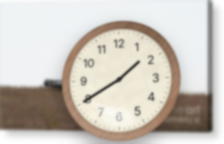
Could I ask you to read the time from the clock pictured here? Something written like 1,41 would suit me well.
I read 1,40
